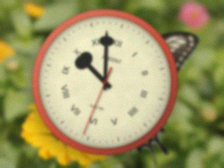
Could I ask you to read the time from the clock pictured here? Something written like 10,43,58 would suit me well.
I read 9,57,31
